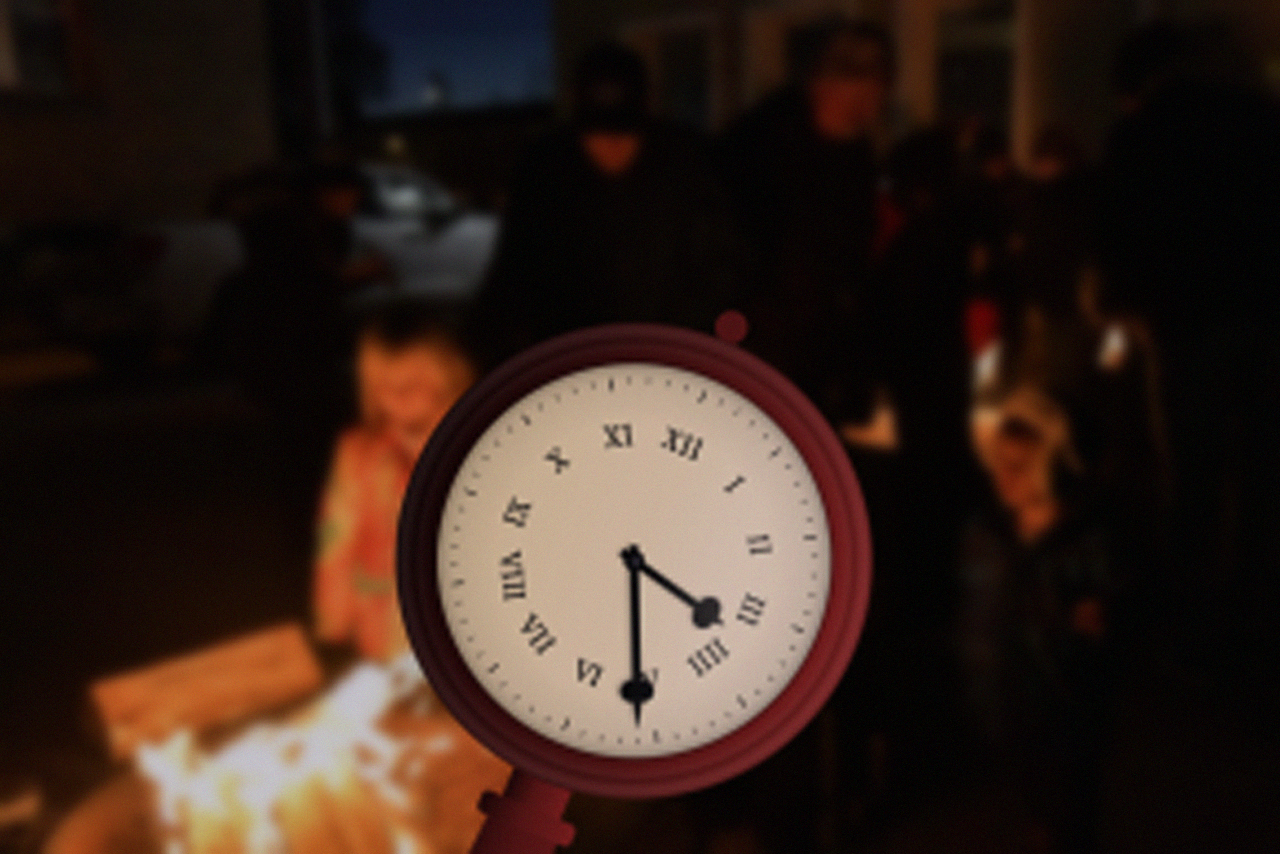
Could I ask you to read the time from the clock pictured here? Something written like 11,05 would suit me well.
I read 3,26
